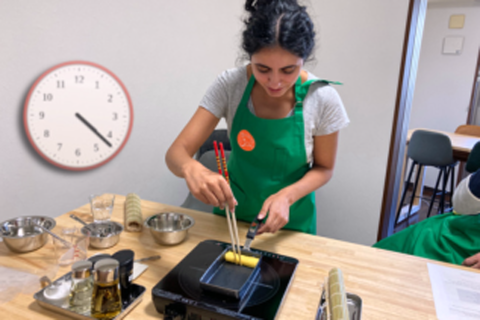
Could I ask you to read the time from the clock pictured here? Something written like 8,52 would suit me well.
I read 4,22
